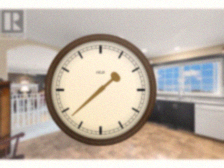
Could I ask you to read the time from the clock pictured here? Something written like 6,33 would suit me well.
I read 1,38
